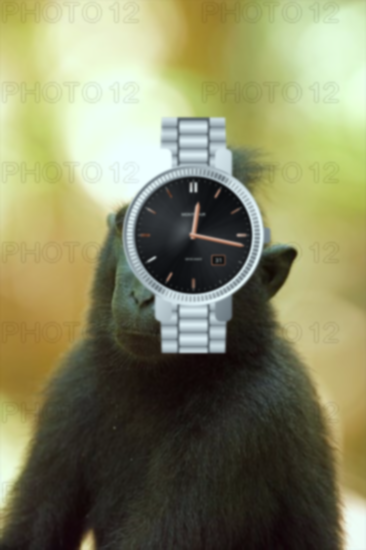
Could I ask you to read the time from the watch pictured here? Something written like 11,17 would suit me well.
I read 12,17
